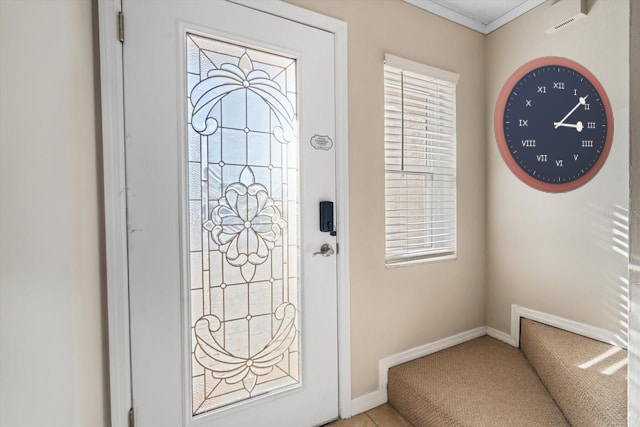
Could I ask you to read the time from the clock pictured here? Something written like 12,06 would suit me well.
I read 3,08
